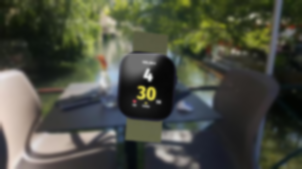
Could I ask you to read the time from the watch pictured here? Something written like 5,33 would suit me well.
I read 4,30
